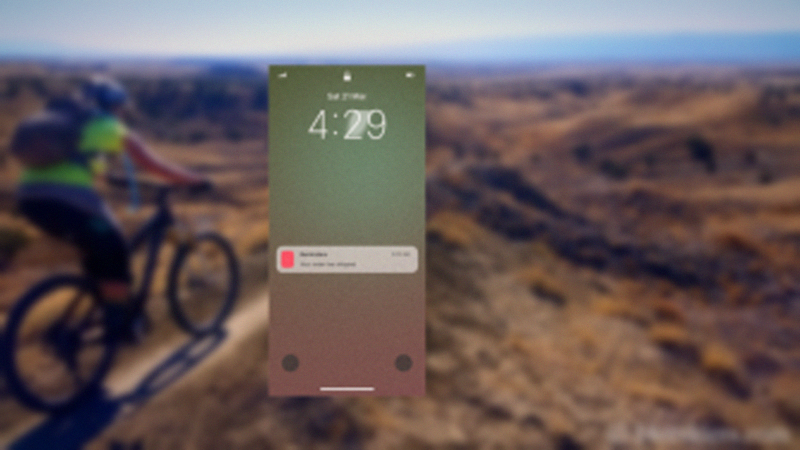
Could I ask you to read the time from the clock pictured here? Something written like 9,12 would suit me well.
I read 4,29
